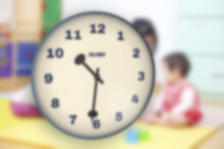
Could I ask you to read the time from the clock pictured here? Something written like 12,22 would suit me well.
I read 10,31
